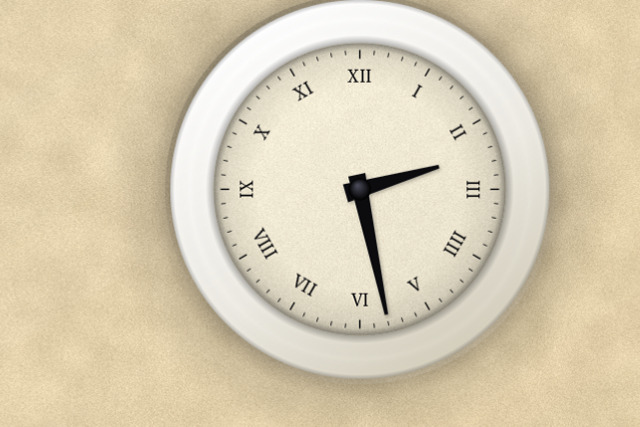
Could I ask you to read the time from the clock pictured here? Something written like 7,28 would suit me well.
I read 2,28
